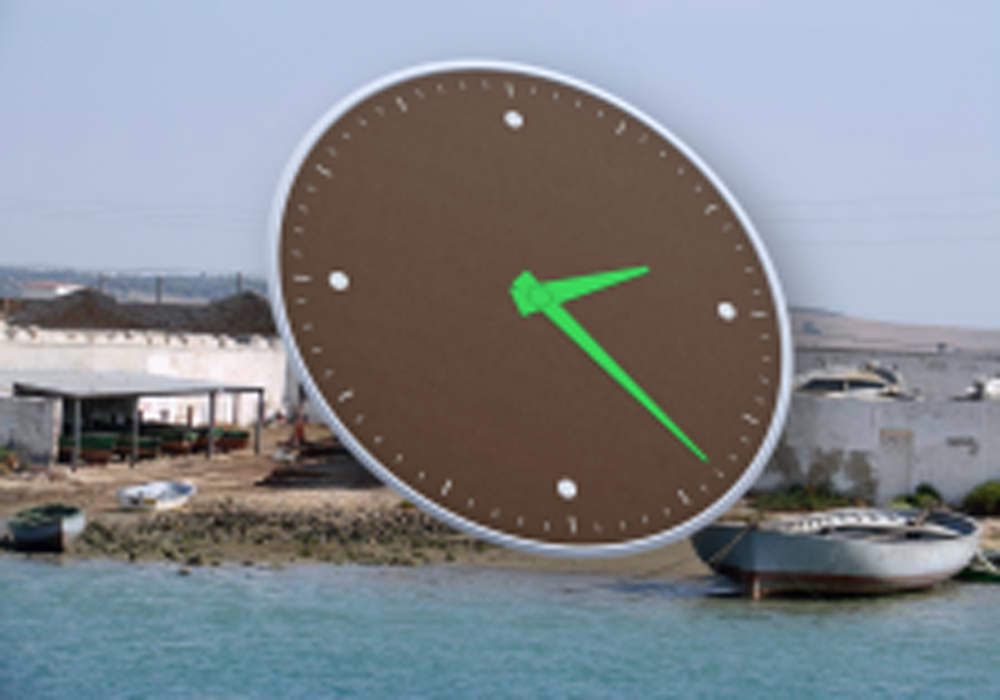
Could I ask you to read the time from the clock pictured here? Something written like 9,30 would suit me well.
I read 2,23
